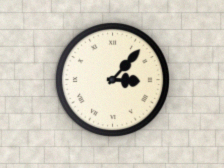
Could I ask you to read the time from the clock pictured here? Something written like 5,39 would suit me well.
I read 3,07
